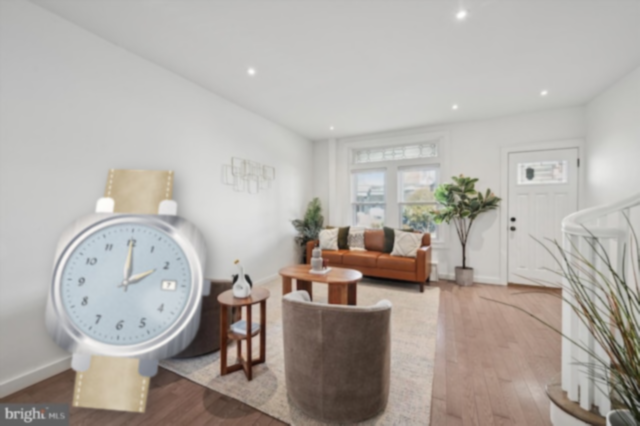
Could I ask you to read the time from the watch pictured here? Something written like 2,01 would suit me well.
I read 2,00
